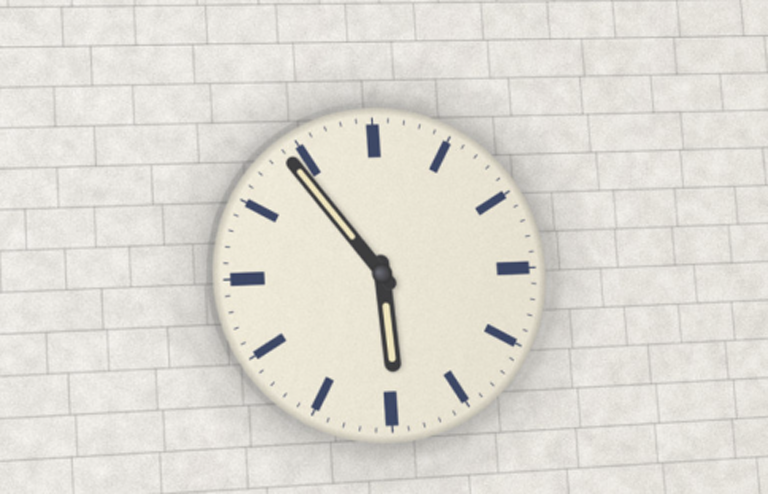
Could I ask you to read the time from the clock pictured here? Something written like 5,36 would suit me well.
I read 5,54
